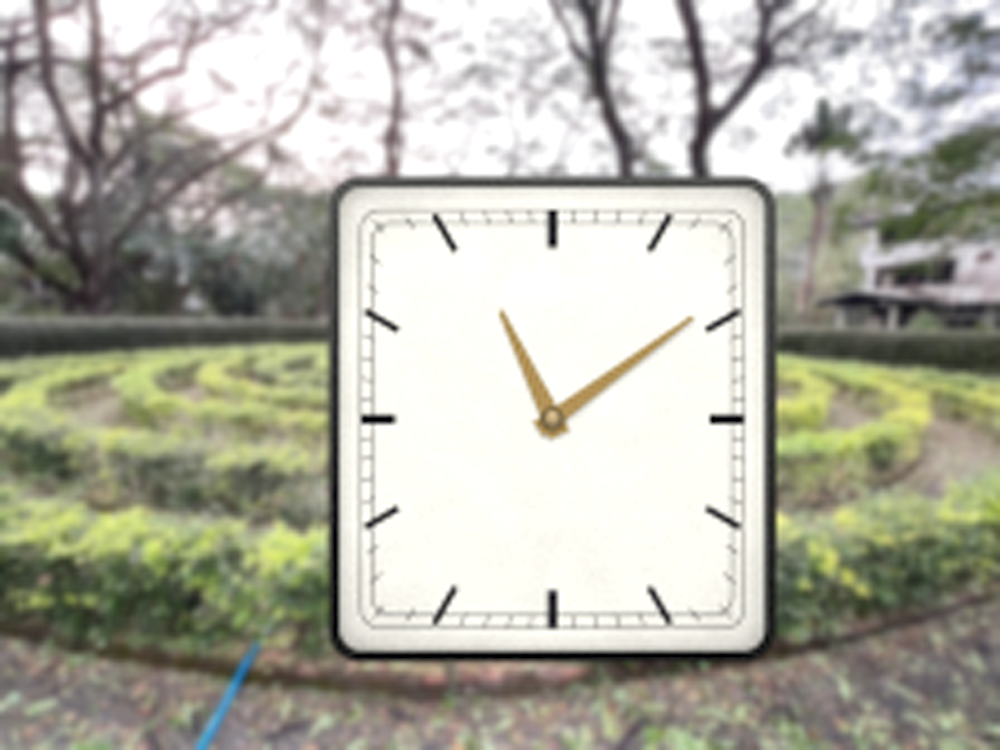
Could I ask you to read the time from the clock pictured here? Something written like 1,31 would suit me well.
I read 11,09
